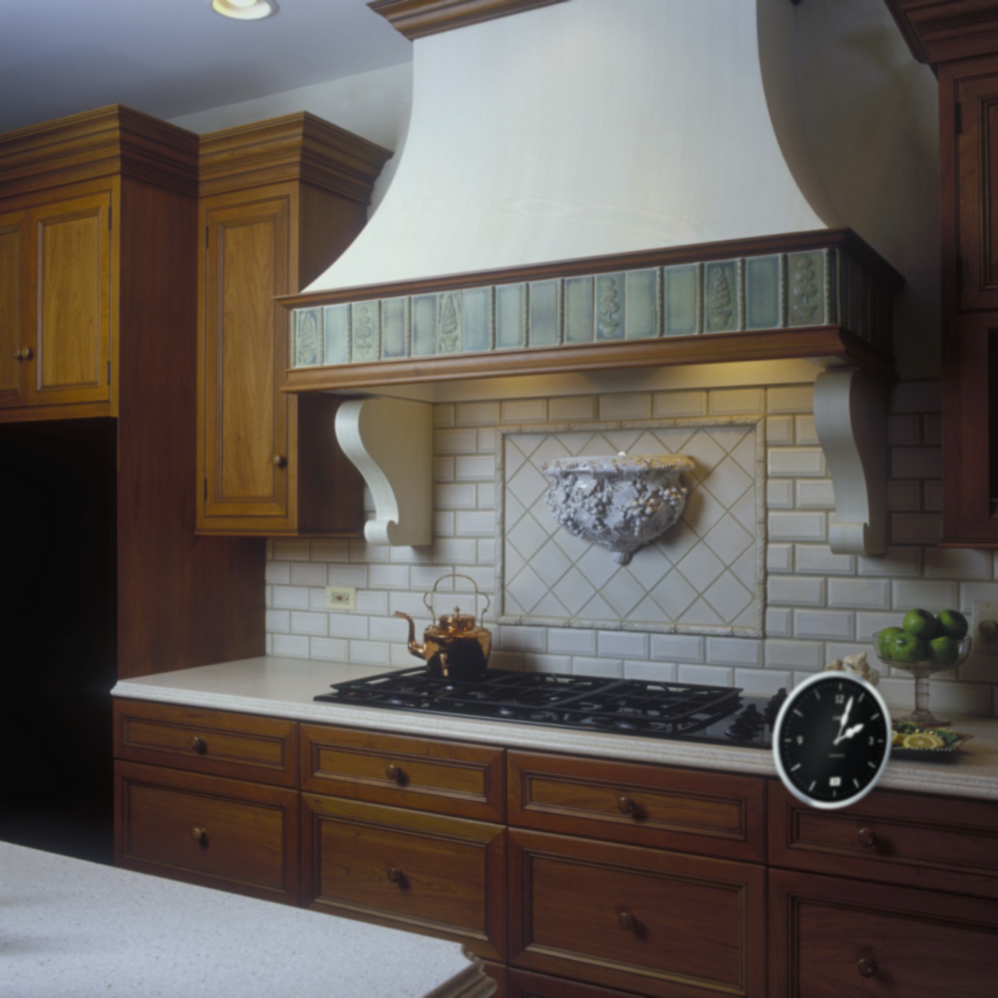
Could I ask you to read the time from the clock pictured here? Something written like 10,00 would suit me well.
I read 2,03
